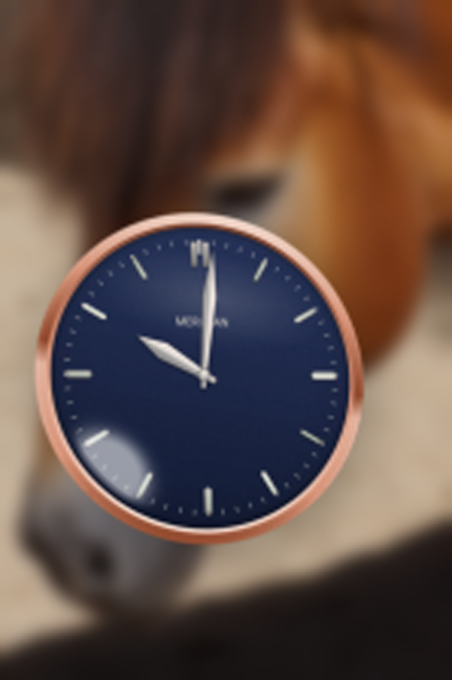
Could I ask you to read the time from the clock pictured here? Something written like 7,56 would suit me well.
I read 10,01
